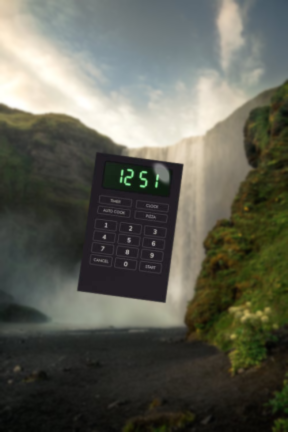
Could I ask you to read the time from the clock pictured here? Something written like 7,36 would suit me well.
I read 12,51
